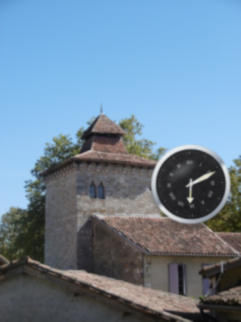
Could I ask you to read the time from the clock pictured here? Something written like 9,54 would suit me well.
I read 6,11
